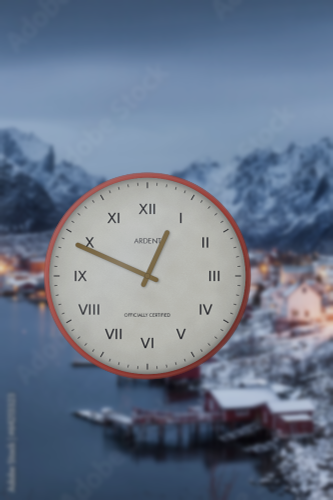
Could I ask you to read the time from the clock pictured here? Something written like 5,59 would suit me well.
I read 12,49
